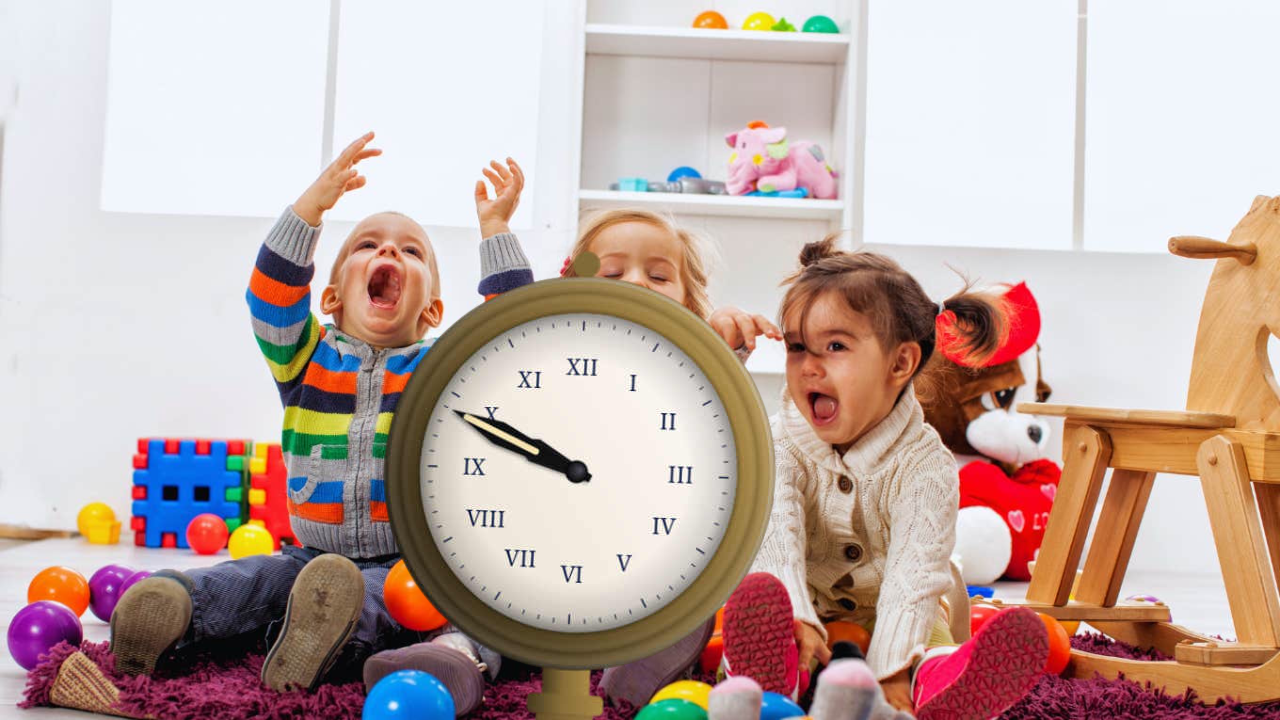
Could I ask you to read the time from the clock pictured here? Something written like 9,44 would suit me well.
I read 9,49
